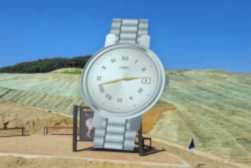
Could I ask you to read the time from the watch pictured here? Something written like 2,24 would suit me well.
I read 2,42
